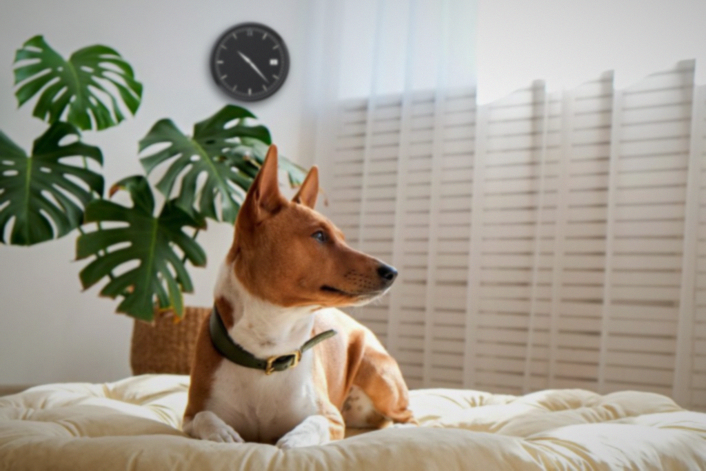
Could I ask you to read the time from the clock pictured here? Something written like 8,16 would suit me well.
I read 10,23
